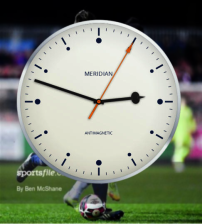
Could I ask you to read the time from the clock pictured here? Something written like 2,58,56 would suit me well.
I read 2,48,05
